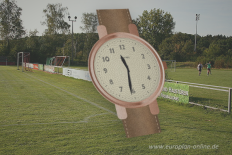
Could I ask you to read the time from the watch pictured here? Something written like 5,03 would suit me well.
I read 11,31
